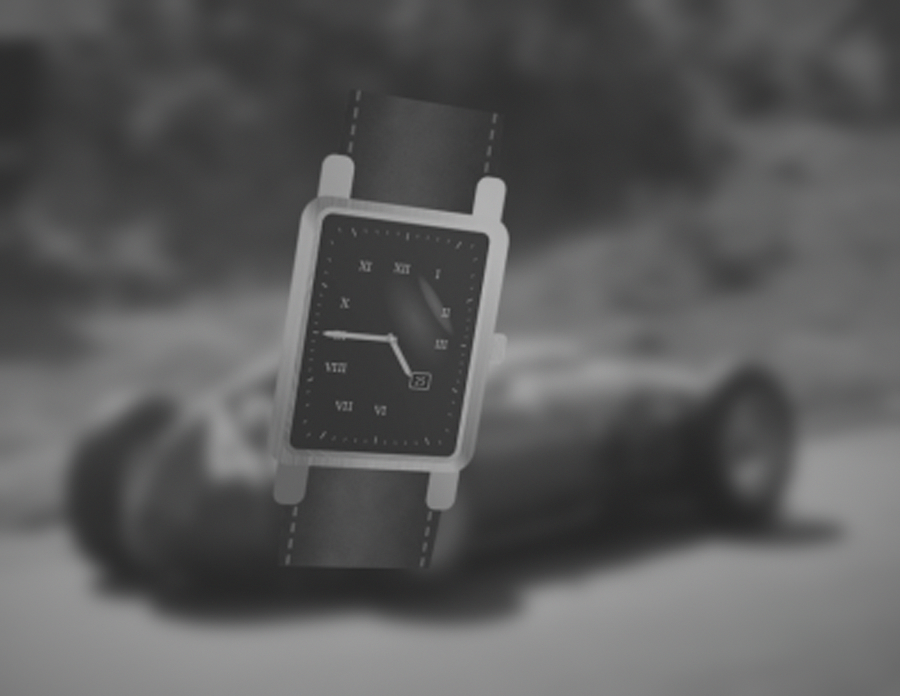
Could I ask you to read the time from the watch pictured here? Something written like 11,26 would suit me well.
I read 4,45
